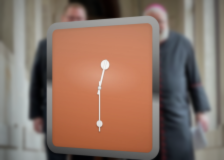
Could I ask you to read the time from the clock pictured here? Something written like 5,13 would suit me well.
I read 12,30
